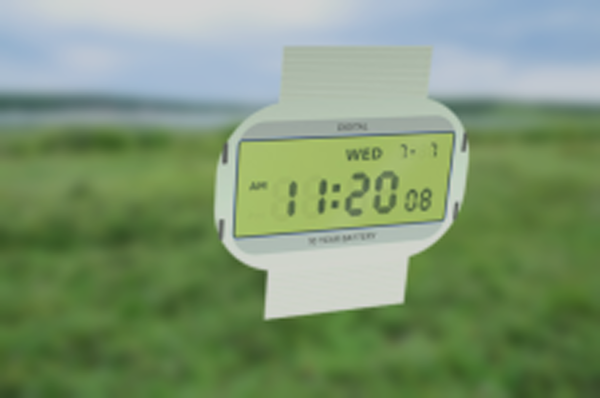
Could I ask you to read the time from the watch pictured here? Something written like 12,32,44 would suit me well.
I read 11,20,08
